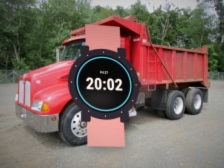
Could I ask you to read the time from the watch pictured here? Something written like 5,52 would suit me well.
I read 20,02
